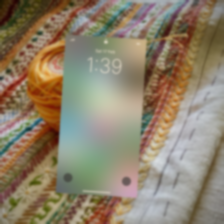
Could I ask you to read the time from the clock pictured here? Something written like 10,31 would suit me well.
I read 1,39
